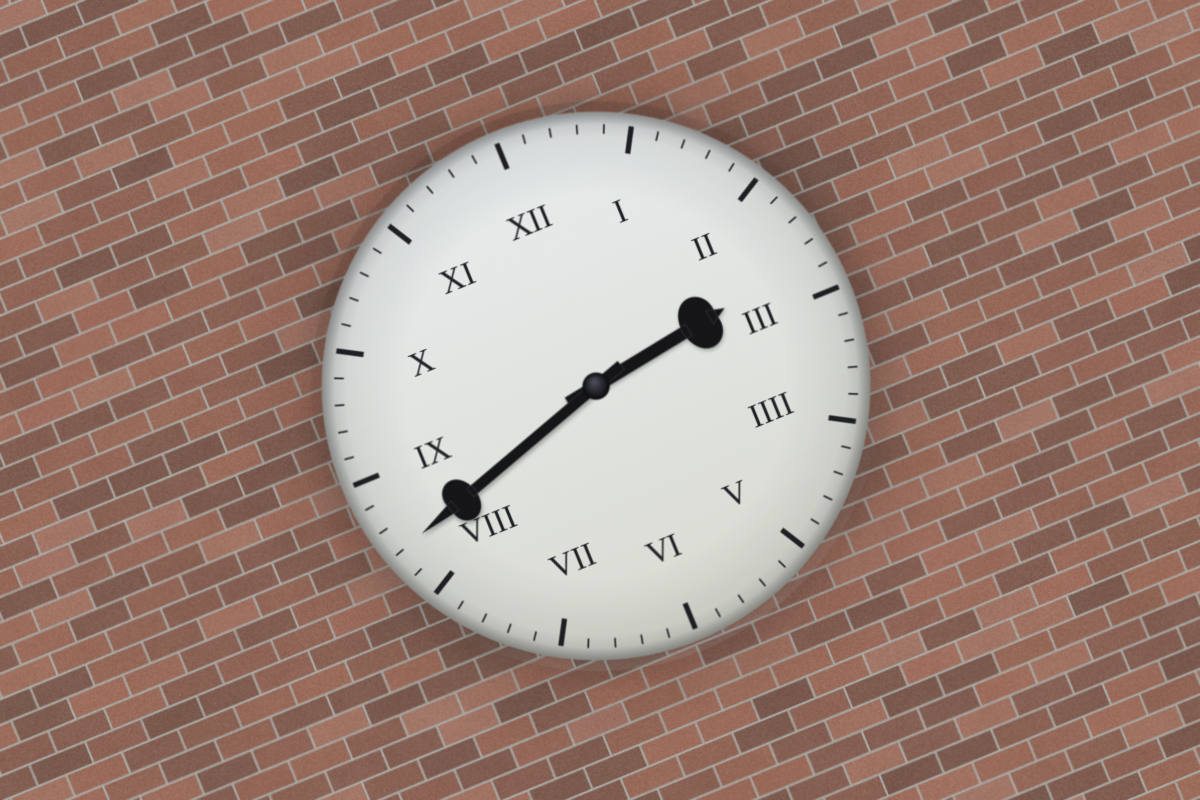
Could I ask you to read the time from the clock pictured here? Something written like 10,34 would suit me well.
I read 2,42
